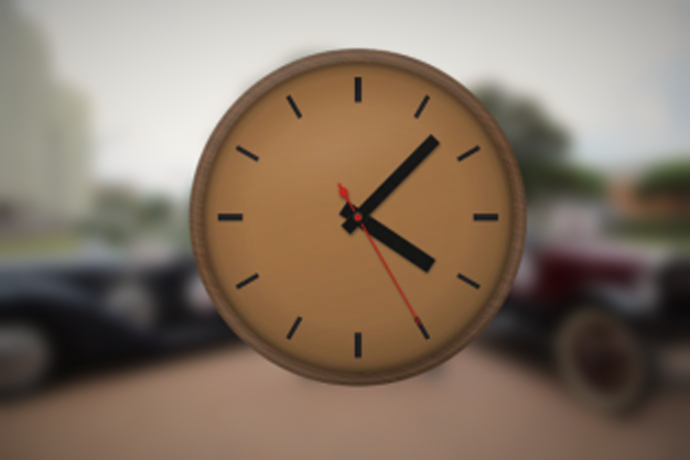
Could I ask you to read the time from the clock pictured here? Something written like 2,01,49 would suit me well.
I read 4,07,25
